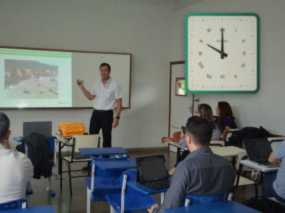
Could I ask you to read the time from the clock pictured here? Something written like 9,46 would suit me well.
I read 10,00
